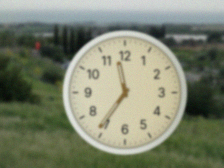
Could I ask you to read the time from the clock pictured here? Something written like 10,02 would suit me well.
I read 11,36
